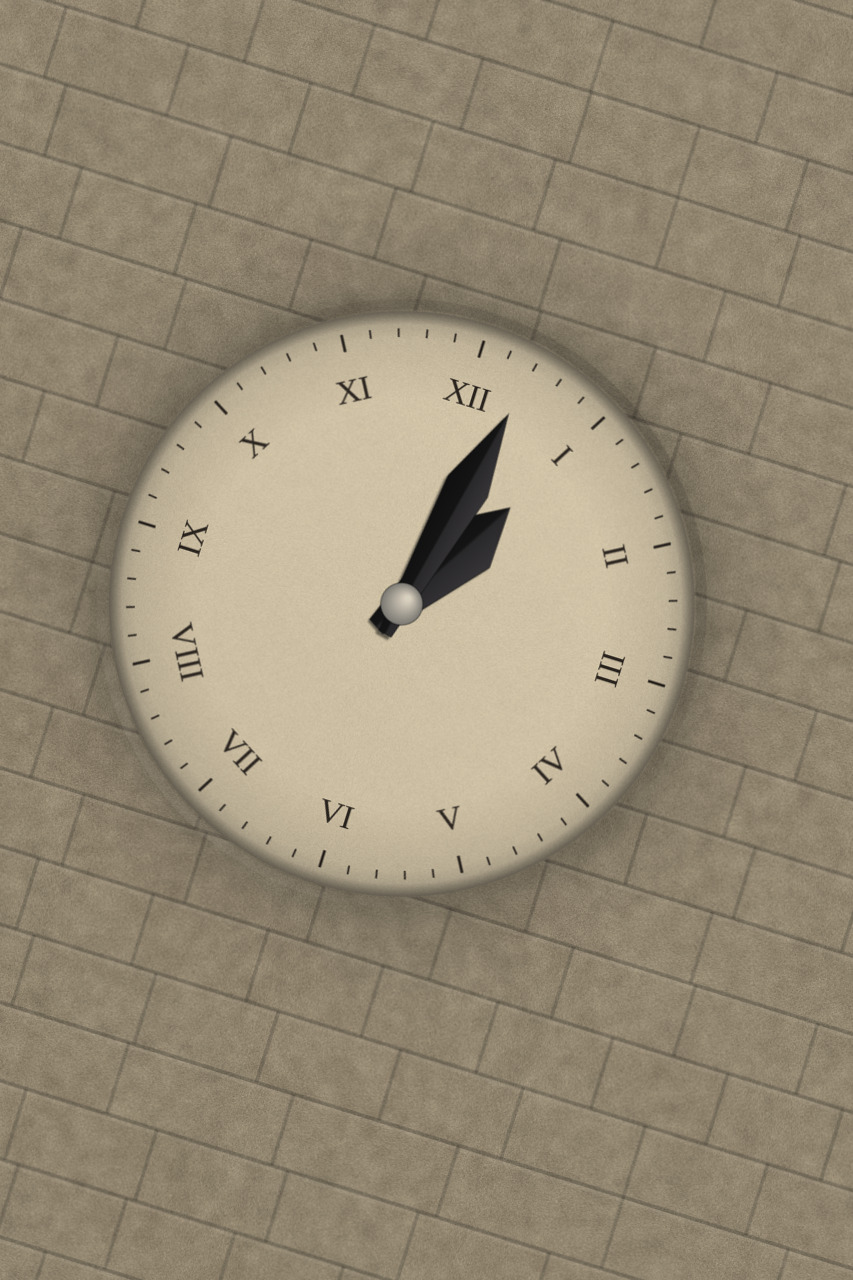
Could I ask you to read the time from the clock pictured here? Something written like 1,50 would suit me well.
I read 1,02
